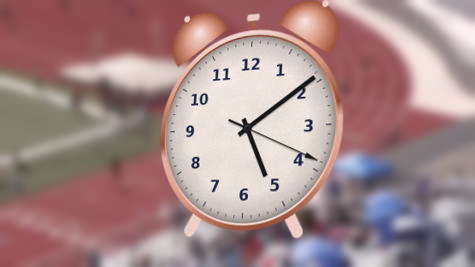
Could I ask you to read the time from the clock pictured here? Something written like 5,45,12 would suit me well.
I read 5,09,19
